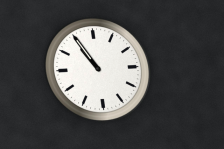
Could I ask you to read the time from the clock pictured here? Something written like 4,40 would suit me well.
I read 10,55
